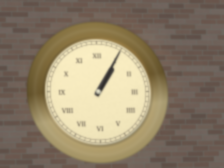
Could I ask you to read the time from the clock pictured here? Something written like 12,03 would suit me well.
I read 1,05
